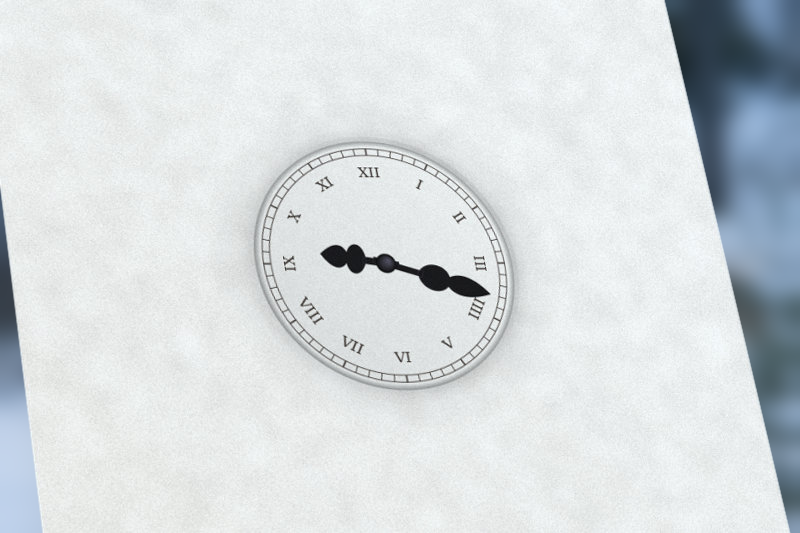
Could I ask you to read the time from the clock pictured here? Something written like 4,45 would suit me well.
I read 9,18
